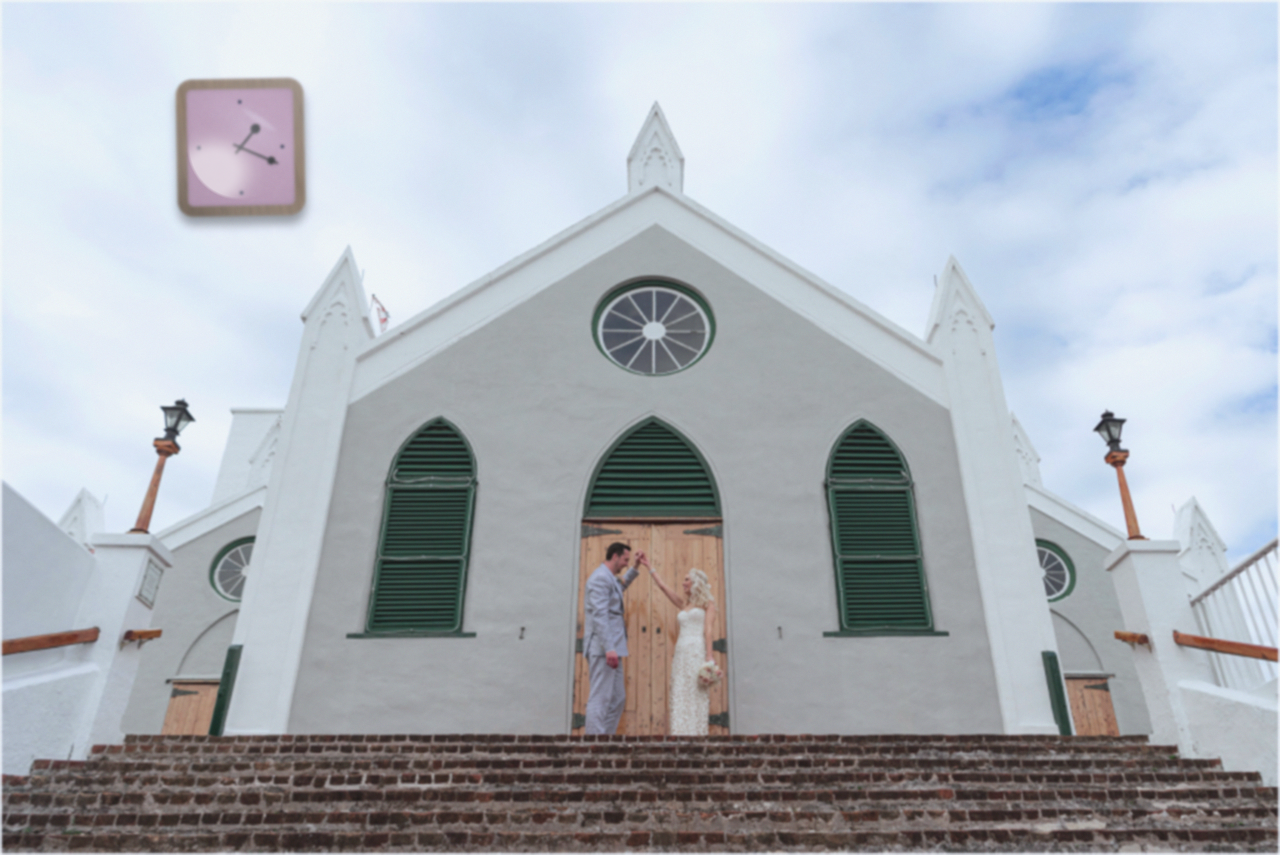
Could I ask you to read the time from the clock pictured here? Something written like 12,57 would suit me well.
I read 1,19
